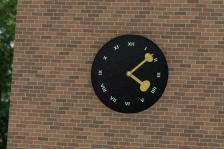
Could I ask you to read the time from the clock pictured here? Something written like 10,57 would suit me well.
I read 4,08
